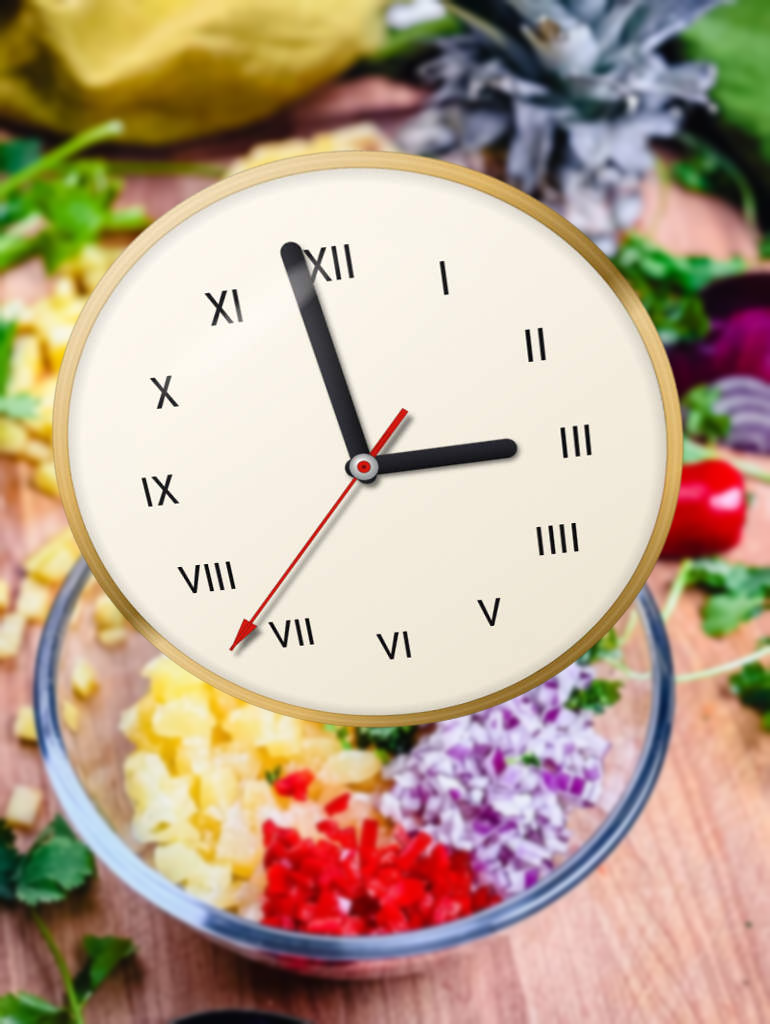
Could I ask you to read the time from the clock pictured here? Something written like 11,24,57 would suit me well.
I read 2,58,37
